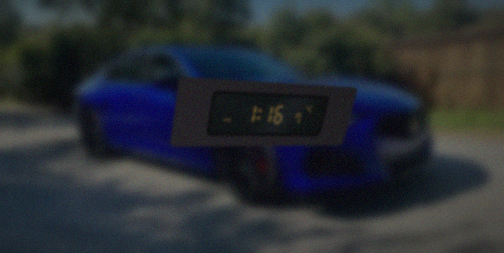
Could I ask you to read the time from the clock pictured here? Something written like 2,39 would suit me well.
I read 1,16
